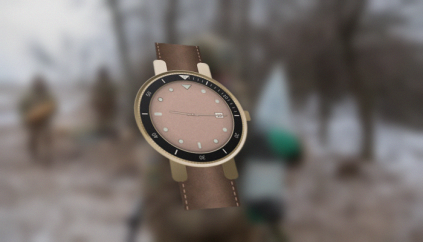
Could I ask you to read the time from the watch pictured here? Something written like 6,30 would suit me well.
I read 9,15
